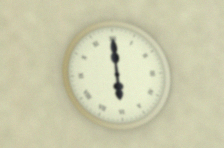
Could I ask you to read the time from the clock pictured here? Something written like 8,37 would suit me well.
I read 6,00
